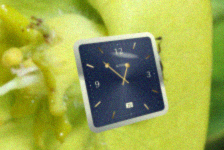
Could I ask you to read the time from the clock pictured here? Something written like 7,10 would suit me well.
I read 12,53
